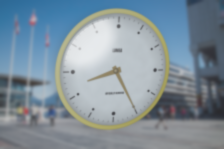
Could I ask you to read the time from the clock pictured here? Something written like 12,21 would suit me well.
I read 8,25
